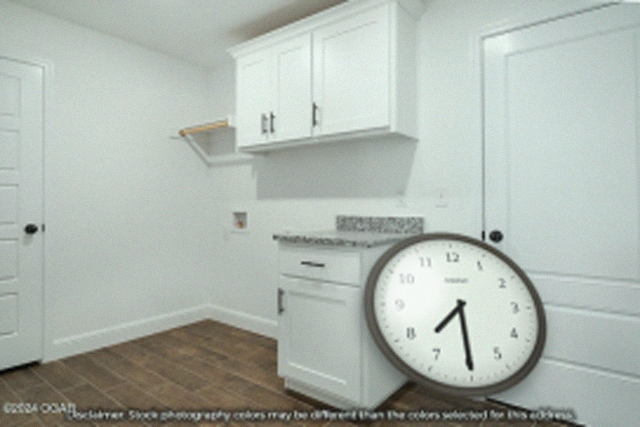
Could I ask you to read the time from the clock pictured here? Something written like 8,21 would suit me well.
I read 7,30
